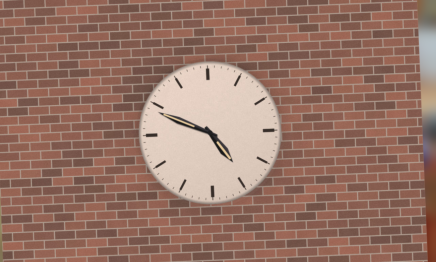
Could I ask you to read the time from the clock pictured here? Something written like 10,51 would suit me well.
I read 4,49
